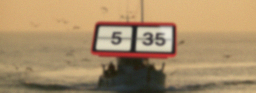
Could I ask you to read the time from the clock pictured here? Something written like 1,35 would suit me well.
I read 5,35
